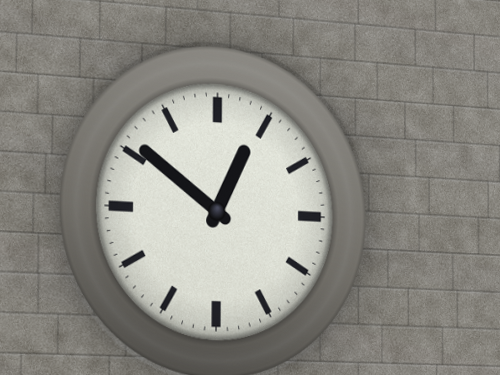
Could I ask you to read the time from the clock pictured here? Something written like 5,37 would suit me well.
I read 12,51
